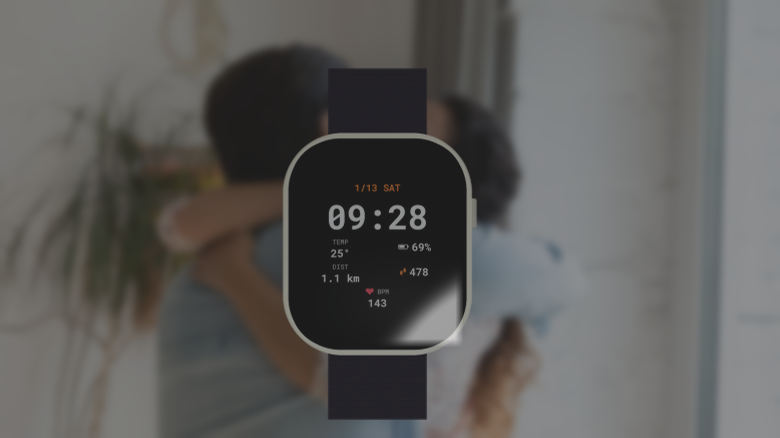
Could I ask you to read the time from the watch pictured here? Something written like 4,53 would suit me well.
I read 9,28
